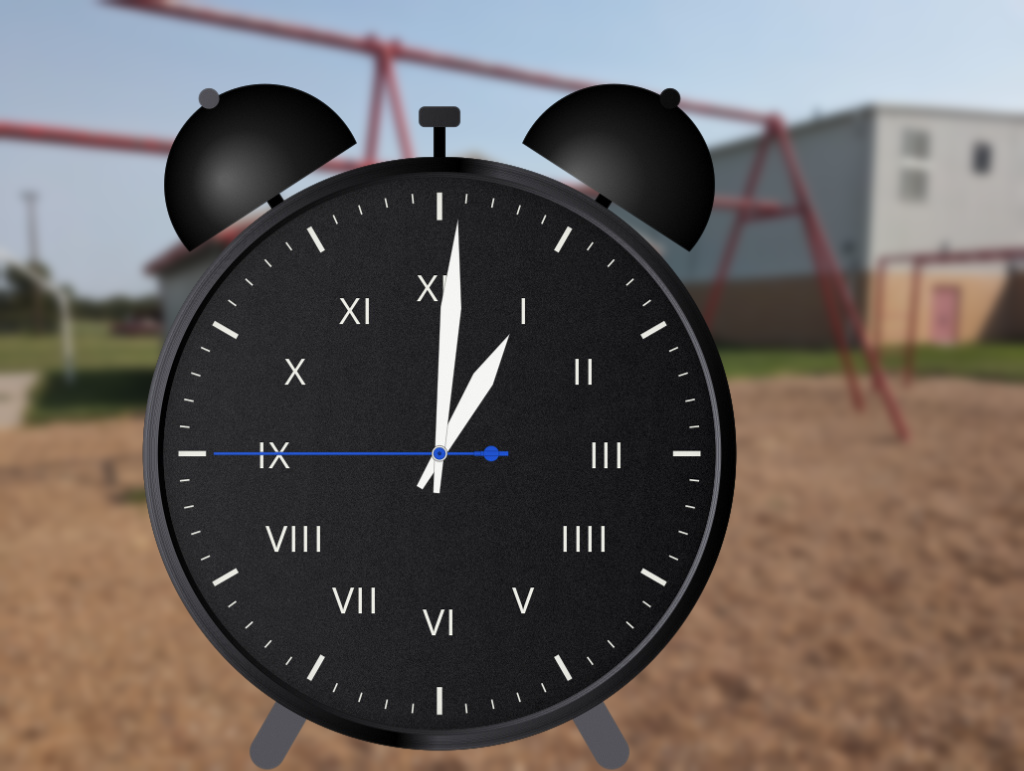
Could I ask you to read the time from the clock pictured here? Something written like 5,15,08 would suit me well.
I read 1,00,45
